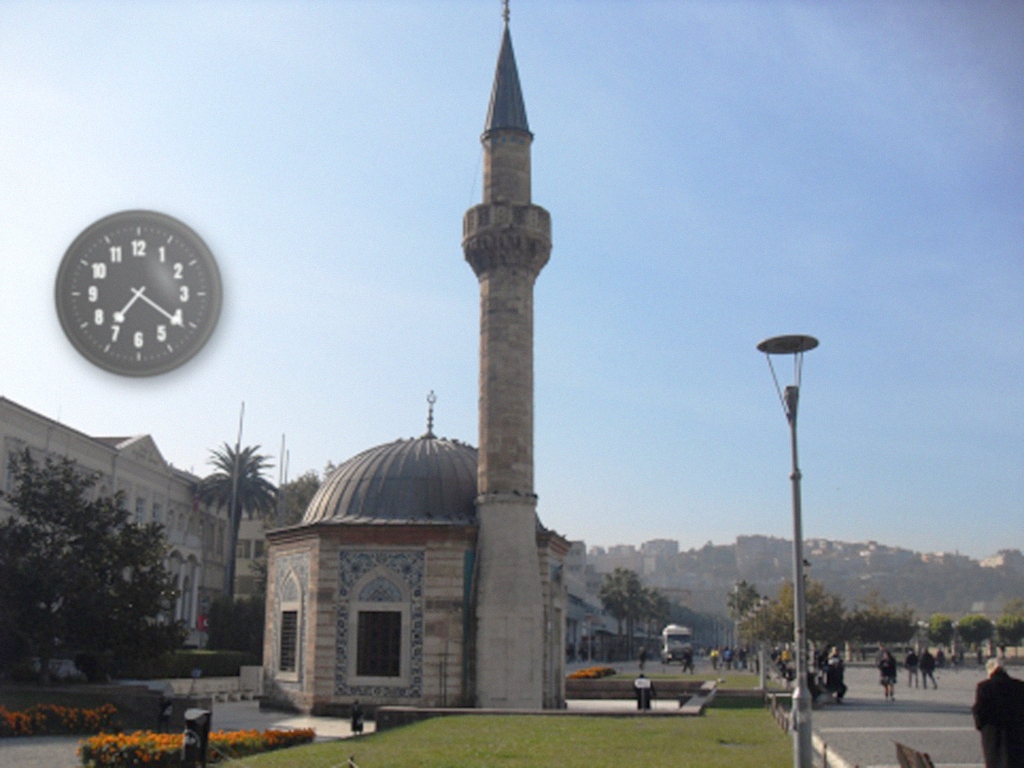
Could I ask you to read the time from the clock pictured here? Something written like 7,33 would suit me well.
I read 7,21
